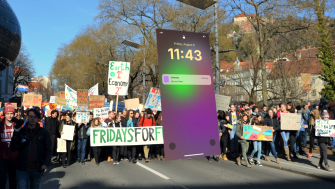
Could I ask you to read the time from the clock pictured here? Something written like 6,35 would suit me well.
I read 11,43
